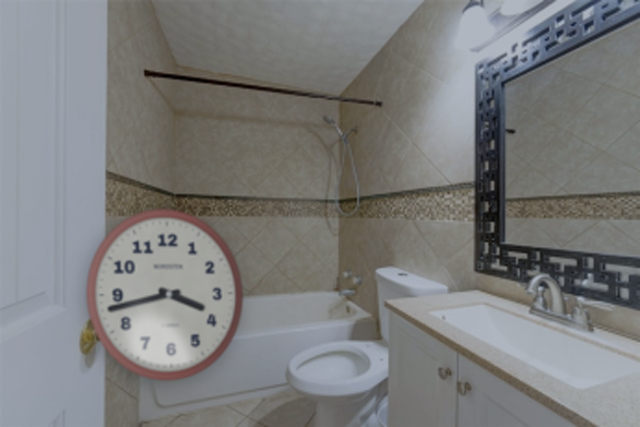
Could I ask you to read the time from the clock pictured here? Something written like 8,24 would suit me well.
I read 3,43
